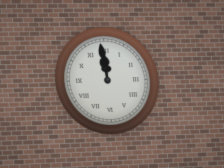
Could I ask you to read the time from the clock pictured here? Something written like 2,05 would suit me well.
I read 11,59
